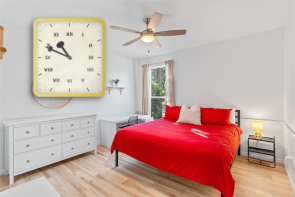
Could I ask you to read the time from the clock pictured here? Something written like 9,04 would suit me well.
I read 10,49
